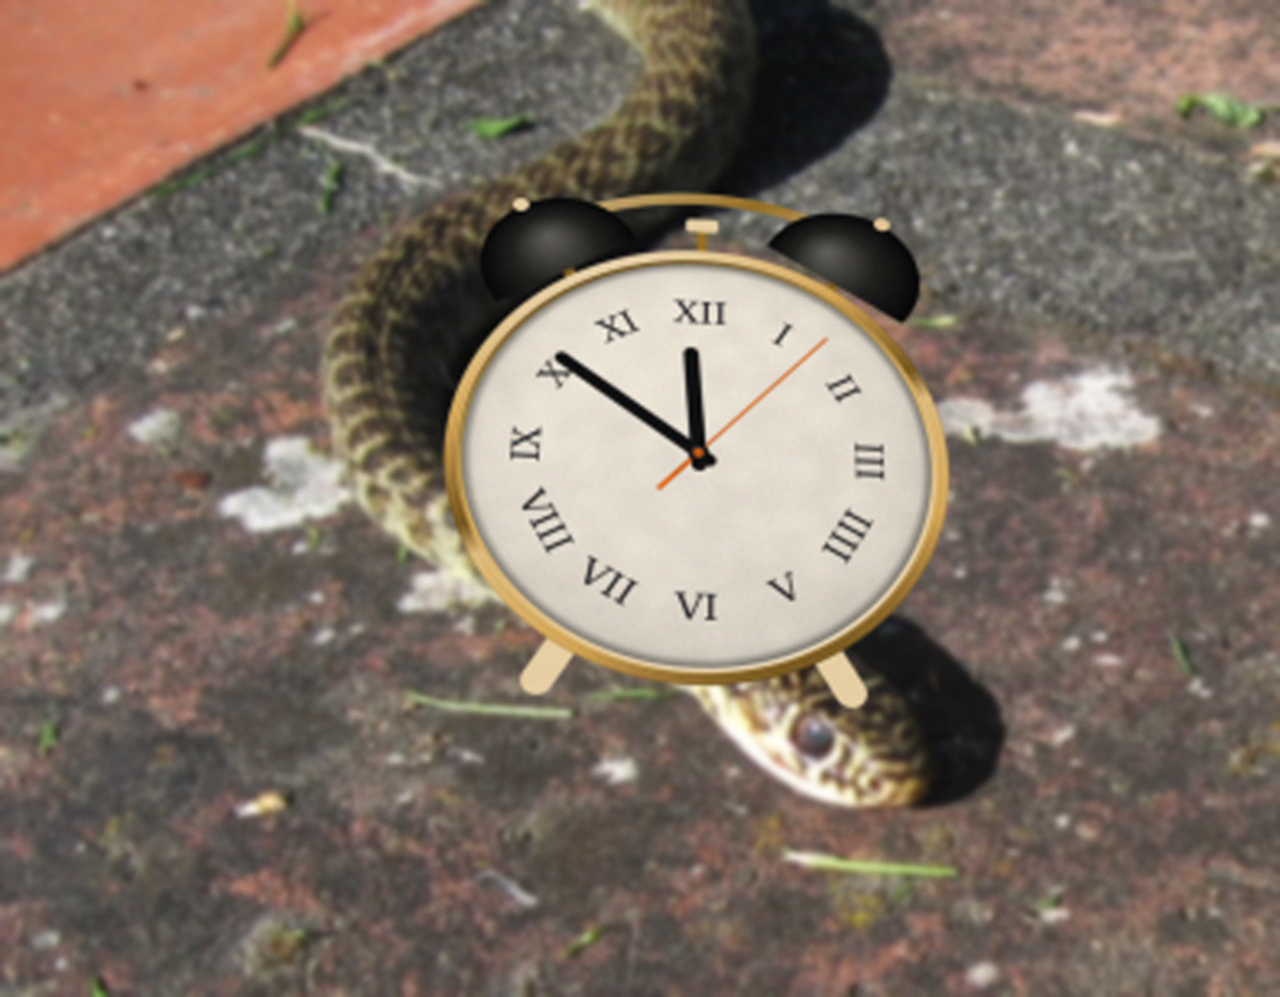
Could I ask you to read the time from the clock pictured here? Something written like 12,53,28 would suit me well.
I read 11,51,07
